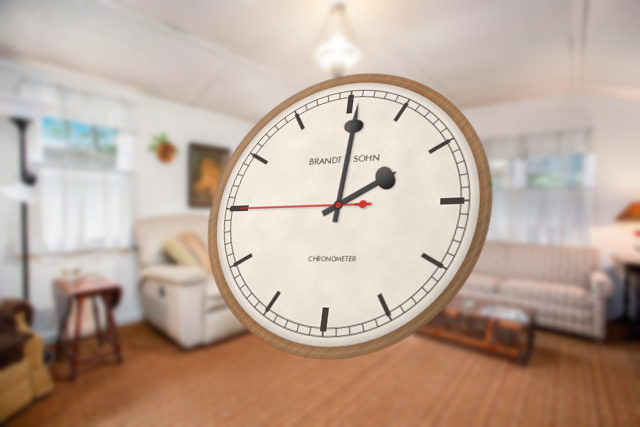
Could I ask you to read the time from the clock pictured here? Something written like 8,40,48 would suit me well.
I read 2,00,45
